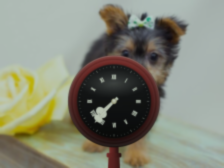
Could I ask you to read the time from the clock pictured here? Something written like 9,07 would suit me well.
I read 7,37
